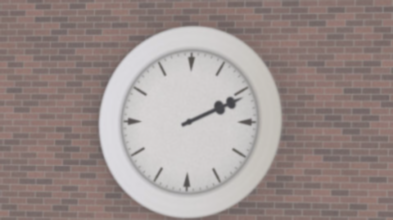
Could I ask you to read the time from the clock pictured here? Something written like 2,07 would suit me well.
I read 2,11
